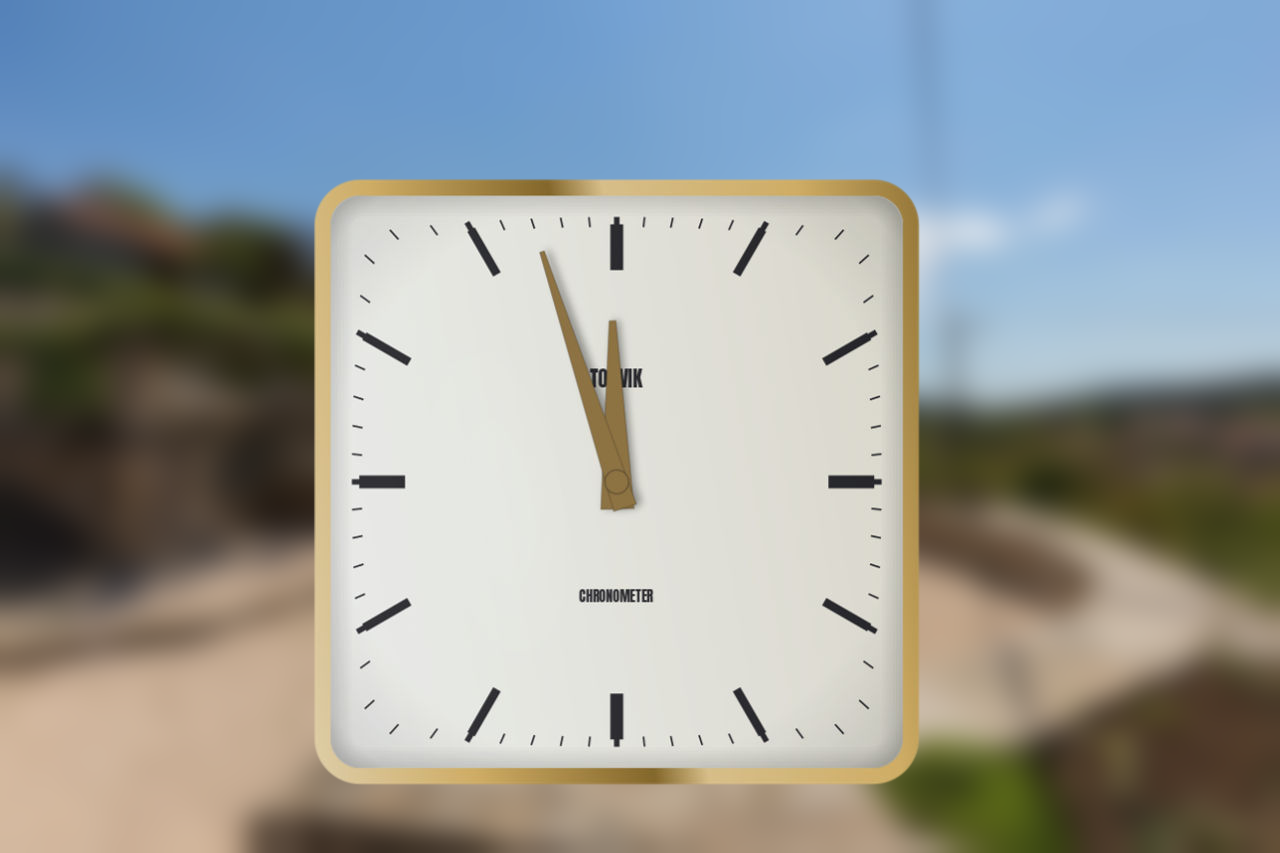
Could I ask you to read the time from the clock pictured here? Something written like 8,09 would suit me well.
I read 11,57
